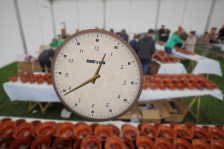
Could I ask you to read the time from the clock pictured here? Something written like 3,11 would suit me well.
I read 12,39
